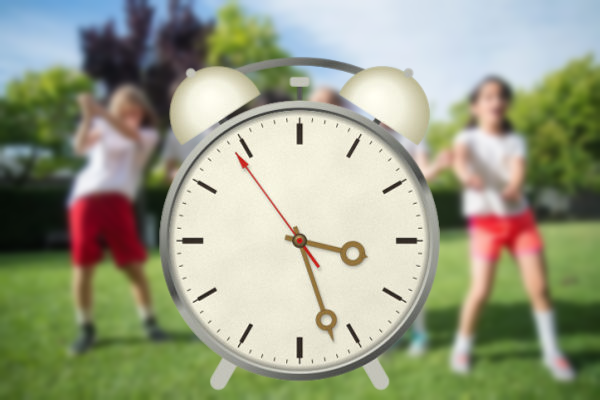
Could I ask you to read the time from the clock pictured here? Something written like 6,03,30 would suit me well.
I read 3,26,54
